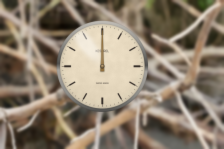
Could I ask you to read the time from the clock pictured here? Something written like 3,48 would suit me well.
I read 12,00
